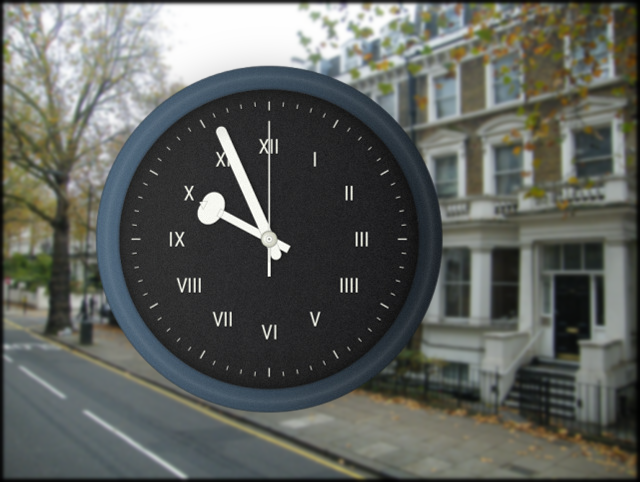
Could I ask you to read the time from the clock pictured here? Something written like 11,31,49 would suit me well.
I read 9,56,00
